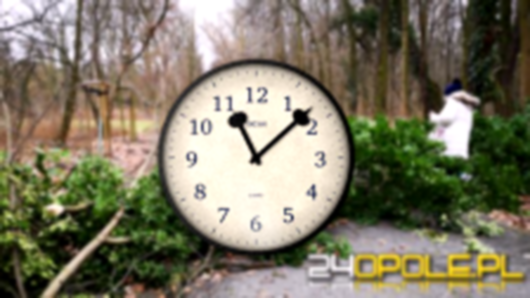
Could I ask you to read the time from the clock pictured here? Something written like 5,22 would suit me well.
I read 11,08
